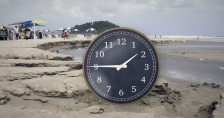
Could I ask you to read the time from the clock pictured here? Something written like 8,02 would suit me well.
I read 1,45
